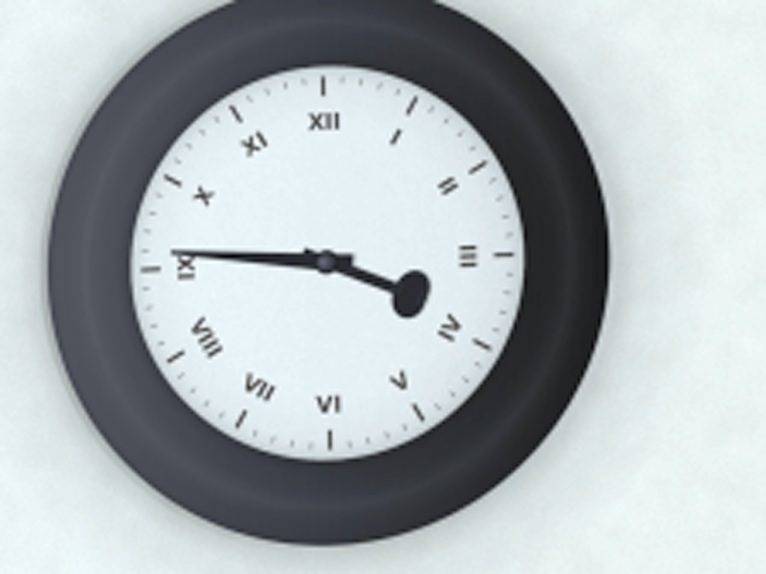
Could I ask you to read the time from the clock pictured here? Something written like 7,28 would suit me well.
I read 3,46
